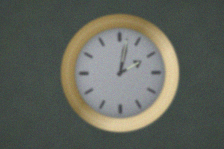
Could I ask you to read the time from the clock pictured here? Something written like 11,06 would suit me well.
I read 2,02
